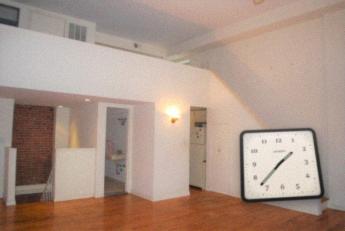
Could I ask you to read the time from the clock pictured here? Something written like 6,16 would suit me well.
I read 1,37
